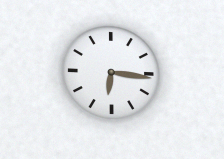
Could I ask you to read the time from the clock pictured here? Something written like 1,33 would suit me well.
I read 6,16
